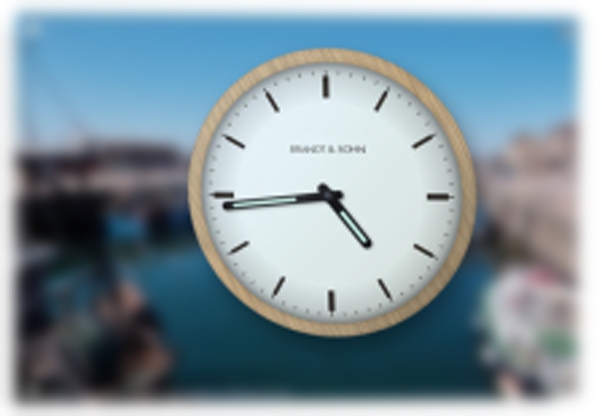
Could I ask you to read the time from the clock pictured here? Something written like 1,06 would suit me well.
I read 4,44
